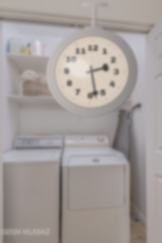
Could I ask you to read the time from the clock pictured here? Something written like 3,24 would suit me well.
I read 2,28
